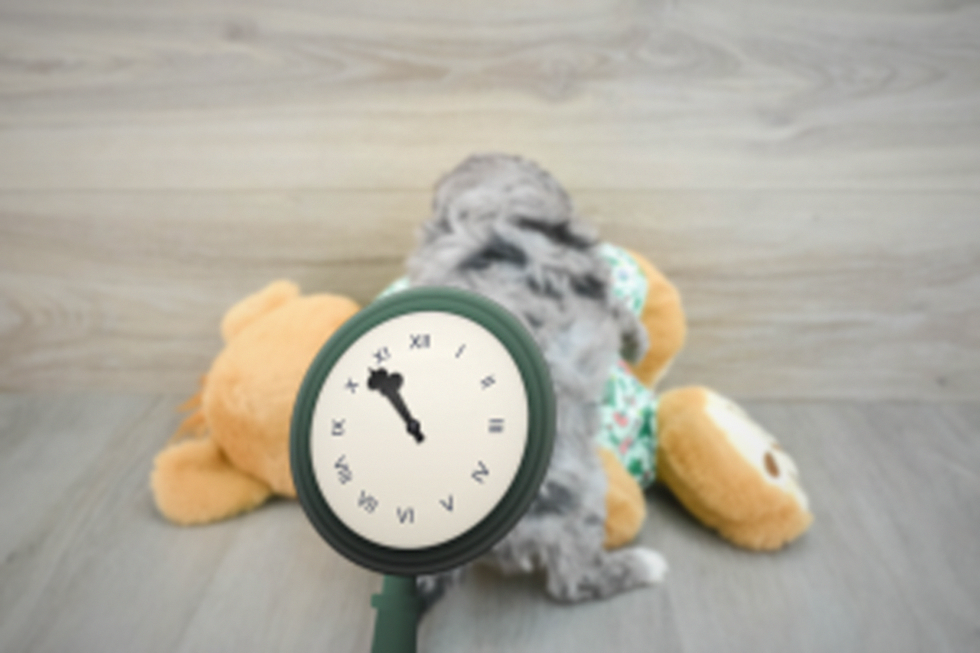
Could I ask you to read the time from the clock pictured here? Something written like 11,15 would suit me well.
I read 10,53
